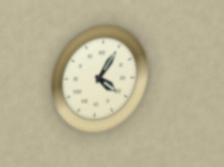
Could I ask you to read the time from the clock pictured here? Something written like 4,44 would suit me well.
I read 4,05
